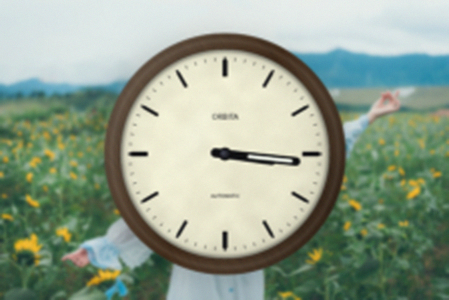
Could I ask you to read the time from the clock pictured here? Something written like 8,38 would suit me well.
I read 3,16
